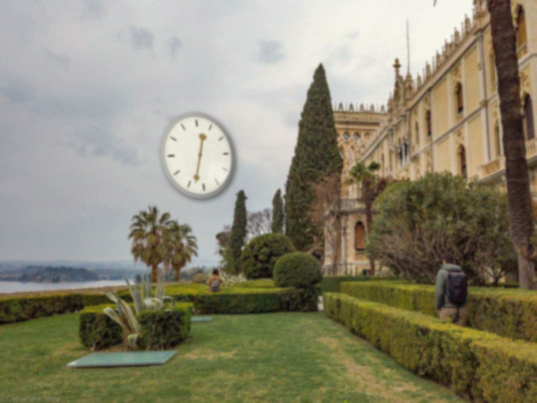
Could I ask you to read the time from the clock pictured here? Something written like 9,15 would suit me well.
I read 12,33
